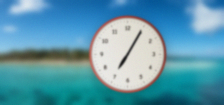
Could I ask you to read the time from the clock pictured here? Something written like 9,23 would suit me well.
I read 7,05
